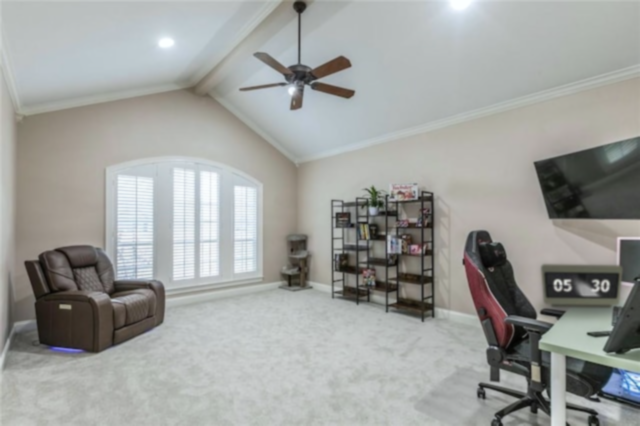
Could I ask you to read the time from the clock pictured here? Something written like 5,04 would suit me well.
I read 5,30
